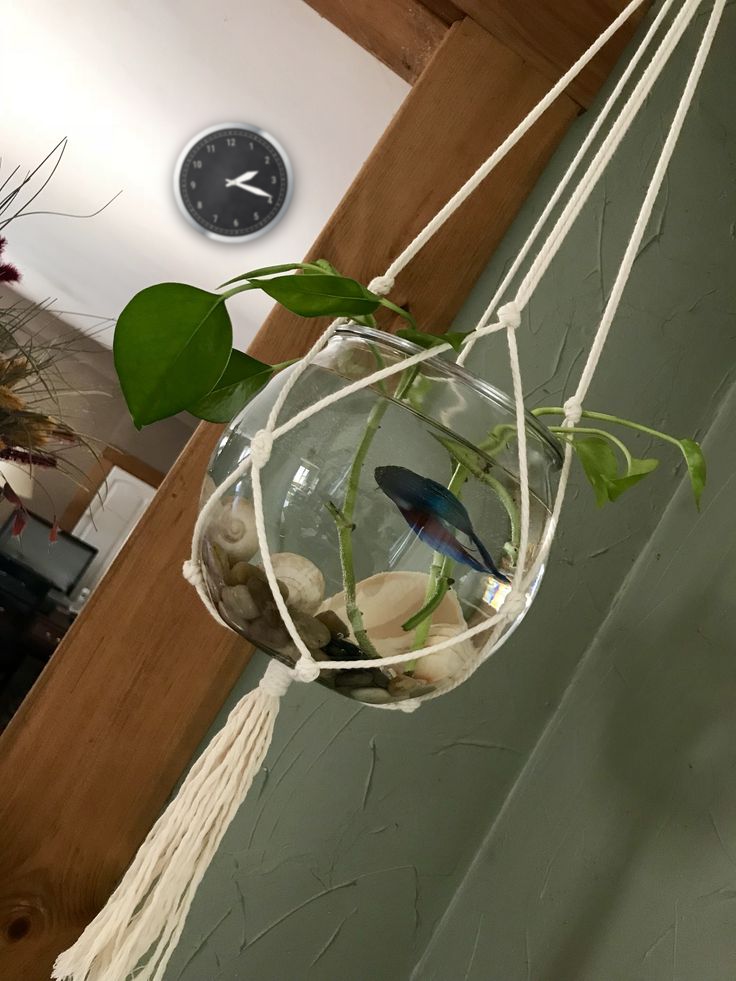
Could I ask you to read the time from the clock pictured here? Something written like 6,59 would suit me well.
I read 2,19
